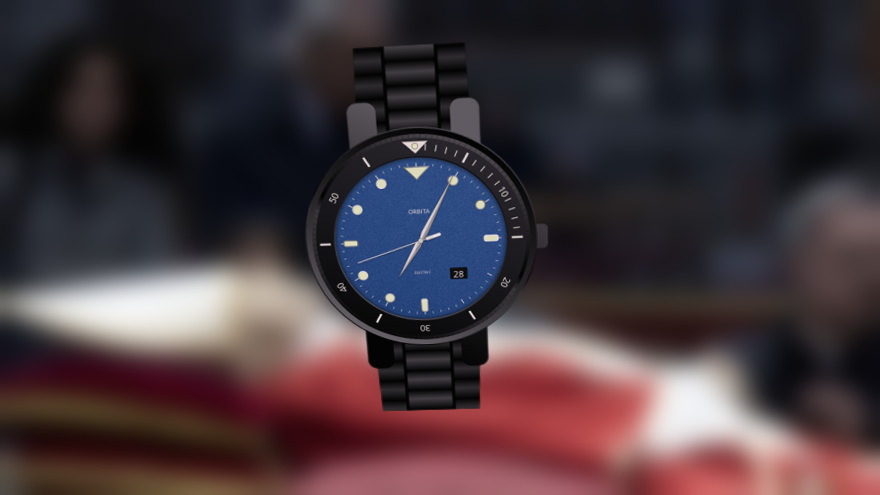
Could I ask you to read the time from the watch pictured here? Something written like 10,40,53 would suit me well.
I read 7,04,42
